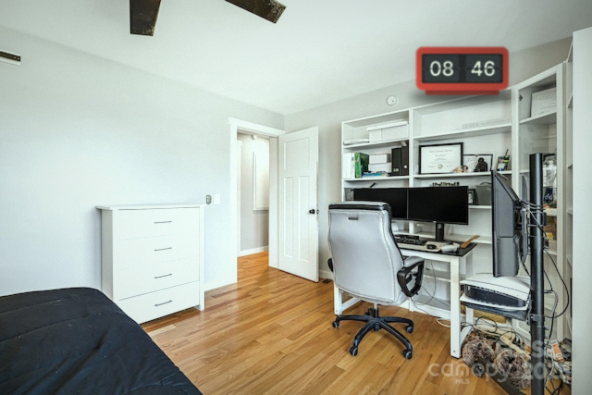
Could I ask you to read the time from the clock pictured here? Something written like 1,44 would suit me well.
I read 8,46
